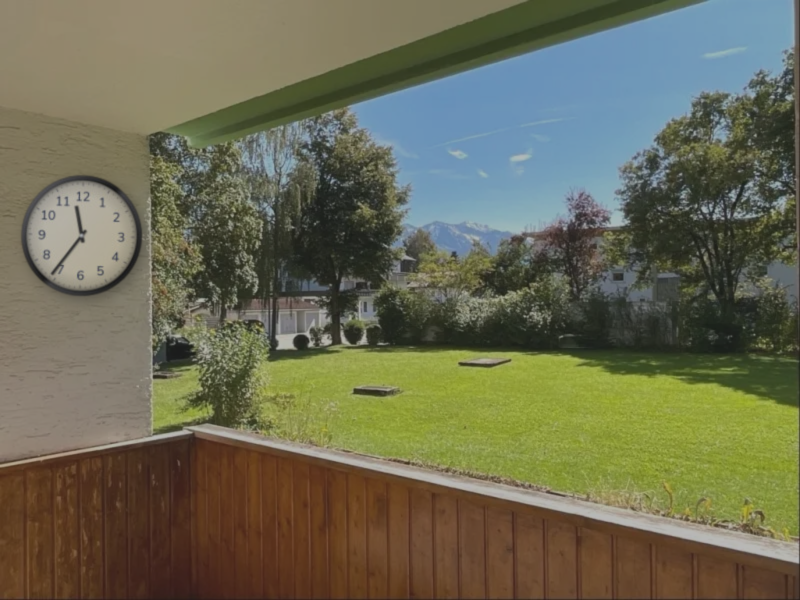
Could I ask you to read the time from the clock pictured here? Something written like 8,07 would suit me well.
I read 11,36
